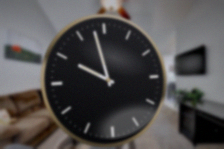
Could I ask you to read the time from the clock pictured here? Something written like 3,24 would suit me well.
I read 9,58
